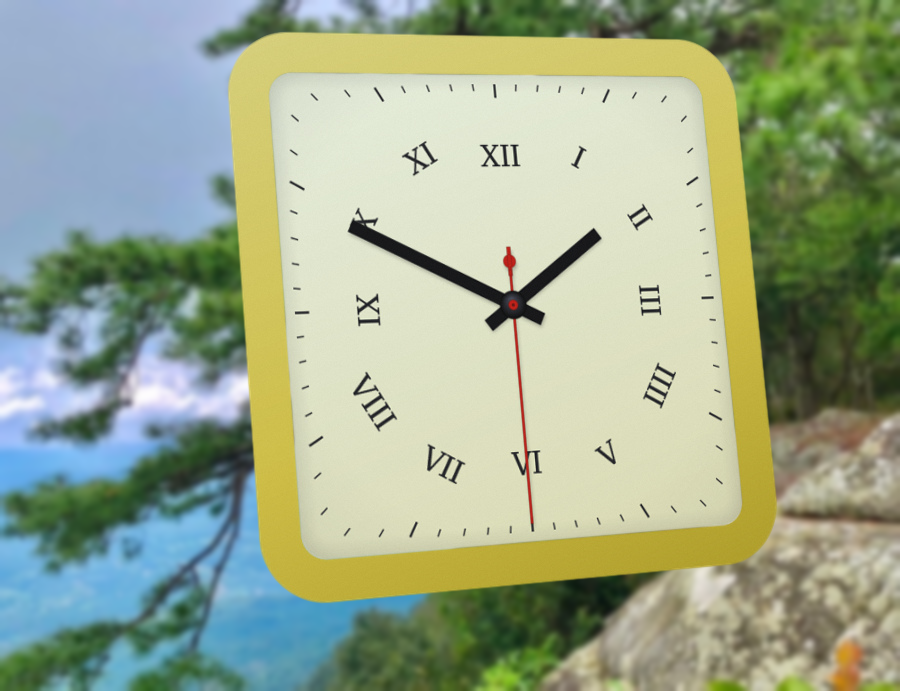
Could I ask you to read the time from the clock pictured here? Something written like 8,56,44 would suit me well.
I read 1,49,30
